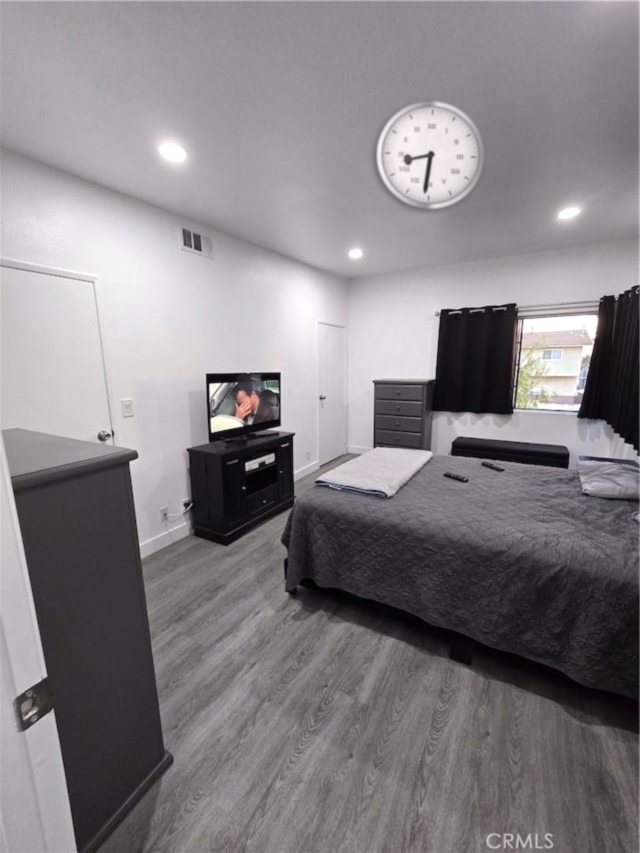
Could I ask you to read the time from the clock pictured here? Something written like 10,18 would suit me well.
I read 8,31
